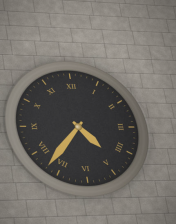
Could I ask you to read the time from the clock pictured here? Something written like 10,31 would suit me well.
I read 4,37
